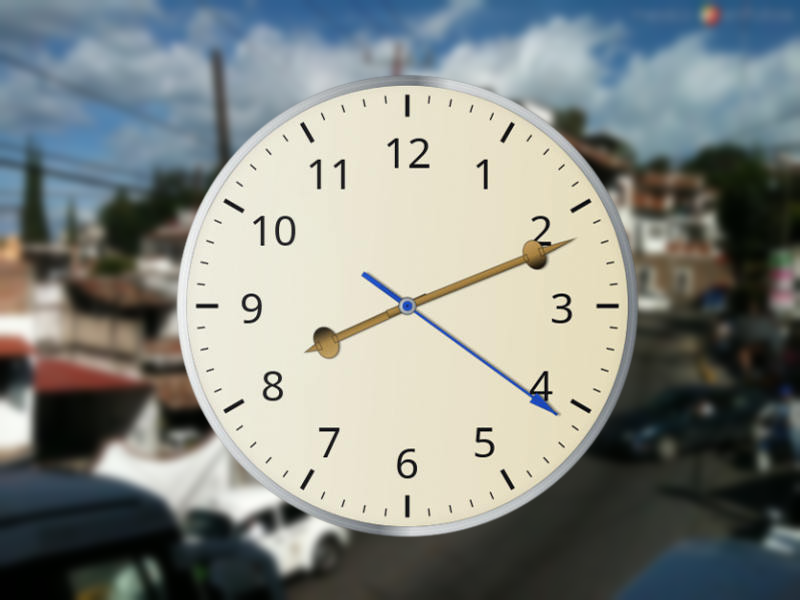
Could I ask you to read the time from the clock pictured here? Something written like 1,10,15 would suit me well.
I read 8,11,21
